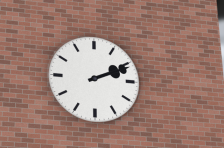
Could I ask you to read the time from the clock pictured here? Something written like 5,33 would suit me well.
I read 2,11
